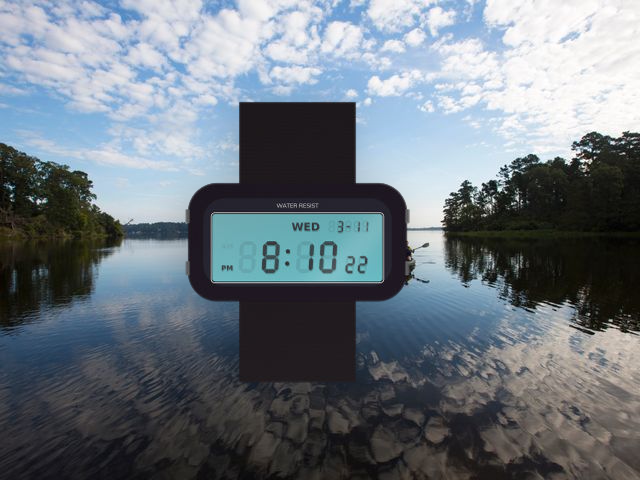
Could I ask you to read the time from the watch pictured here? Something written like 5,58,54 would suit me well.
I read 8,10,22
